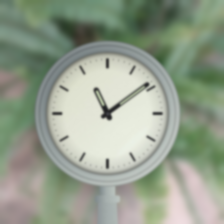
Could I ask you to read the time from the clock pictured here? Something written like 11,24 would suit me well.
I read 11,09
